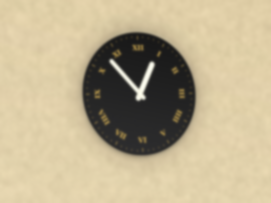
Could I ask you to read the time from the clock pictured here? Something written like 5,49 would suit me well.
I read 12,53
